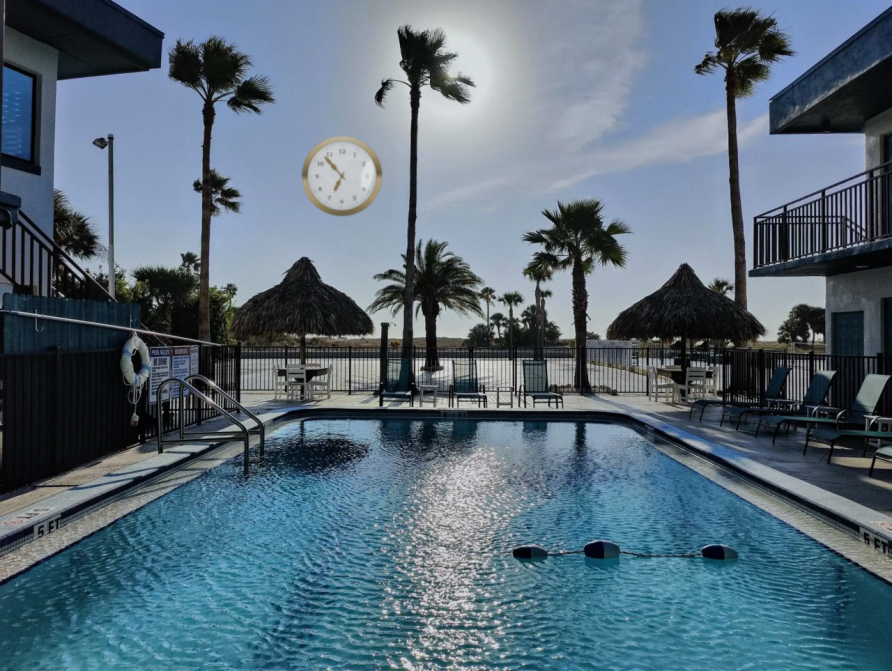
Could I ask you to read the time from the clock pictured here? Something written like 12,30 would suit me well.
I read 6,53
